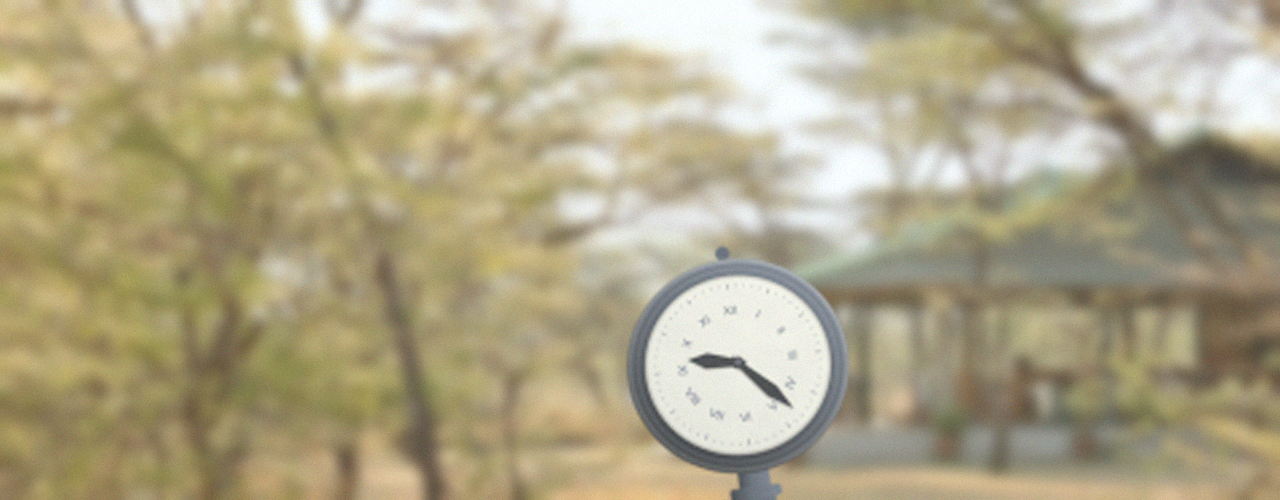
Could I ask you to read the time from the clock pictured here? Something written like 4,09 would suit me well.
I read 9,23
